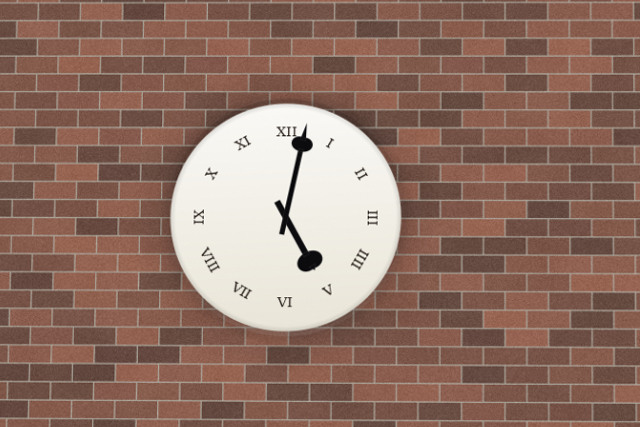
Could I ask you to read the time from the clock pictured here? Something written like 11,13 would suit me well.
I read 5,02
